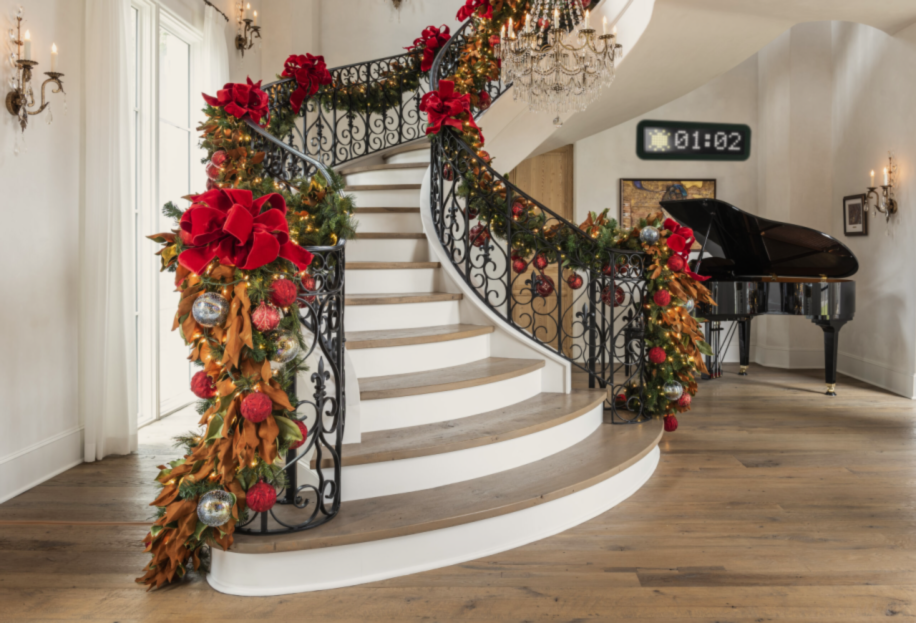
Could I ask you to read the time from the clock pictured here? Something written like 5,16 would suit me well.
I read 1,02
